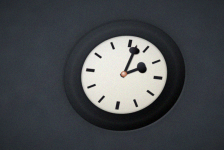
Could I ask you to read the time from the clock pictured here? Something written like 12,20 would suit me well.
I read 2,02
